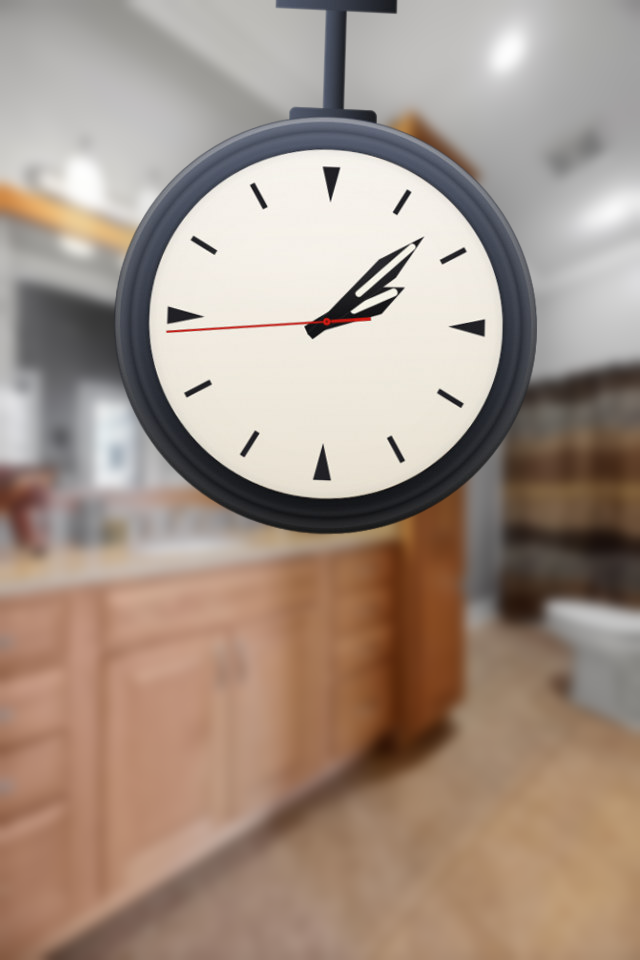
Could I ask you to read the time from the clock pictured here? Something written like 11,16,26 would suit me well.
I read 2,07,44
